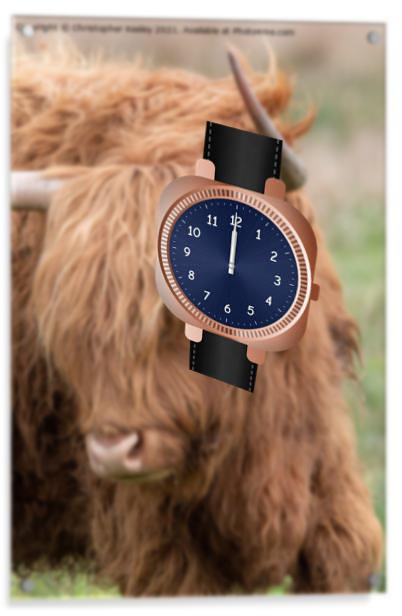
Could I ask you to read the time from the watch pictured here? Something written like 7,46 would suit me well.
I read 12,00
